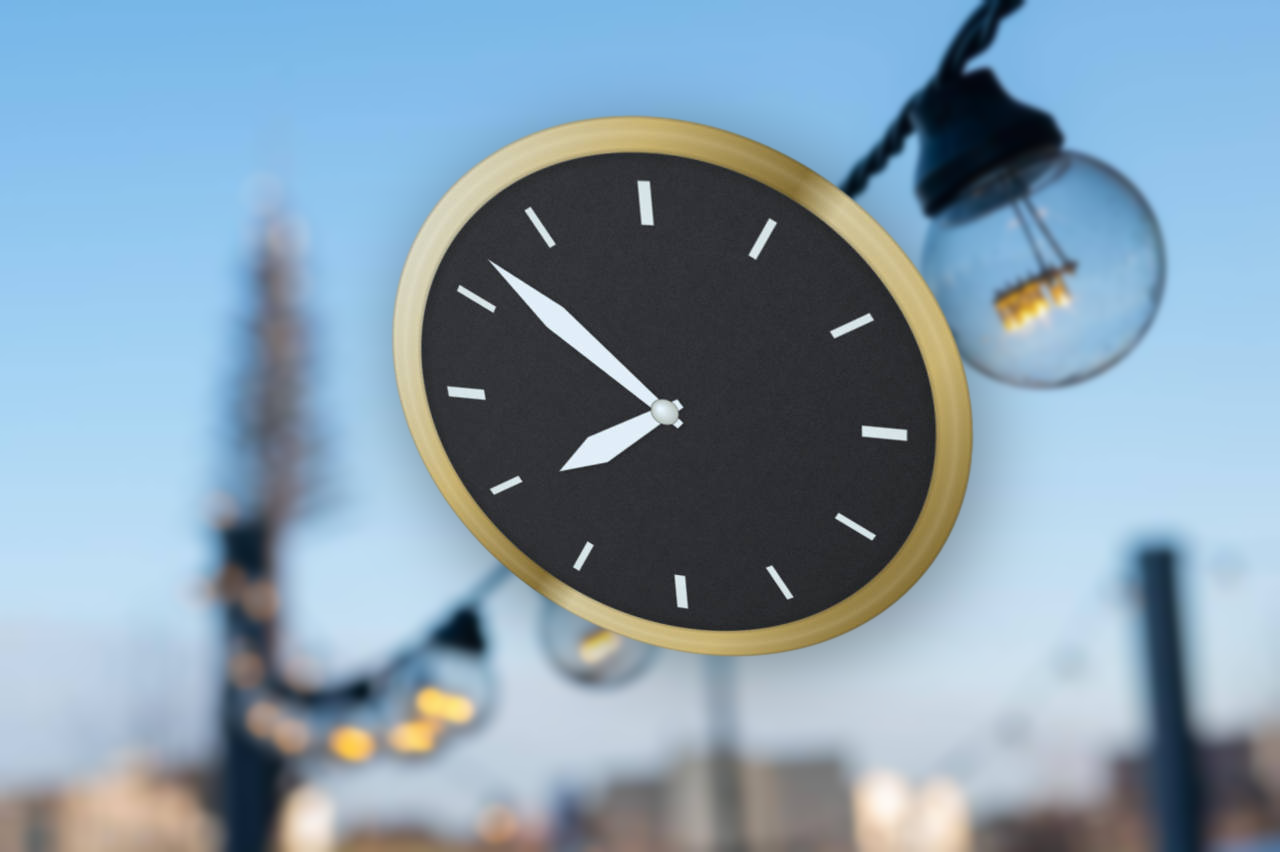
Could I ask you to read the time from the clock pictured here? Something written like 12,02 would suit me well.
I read 7,52
